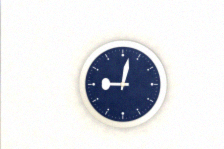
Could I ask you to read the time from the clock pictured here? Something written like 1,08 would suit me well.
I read 9,02
